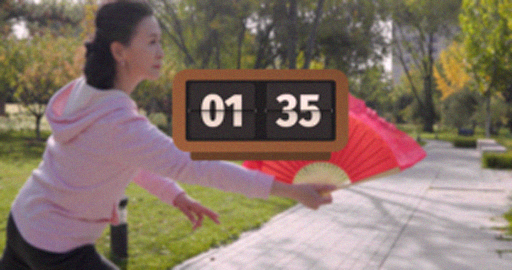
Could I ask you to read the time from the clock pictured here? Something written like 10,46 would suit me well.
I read 1,35
